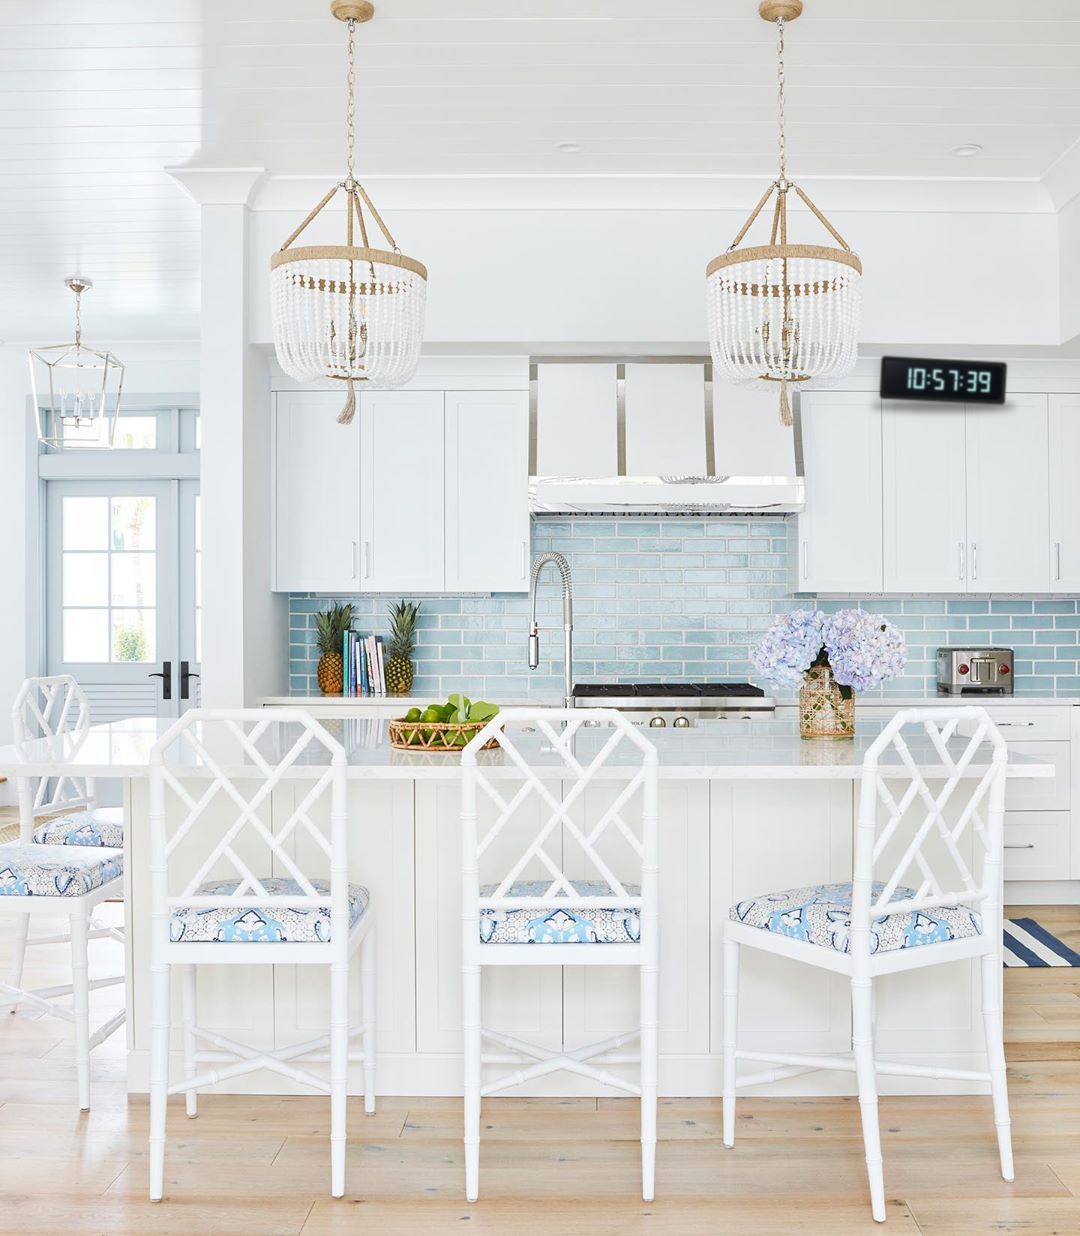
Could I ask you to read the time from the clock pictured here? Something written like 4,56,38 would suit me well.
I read 10,57,39
